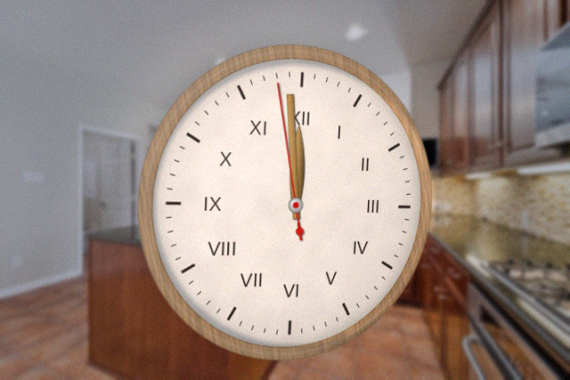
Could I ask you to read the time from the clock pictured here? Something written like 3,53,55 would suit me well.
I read 11,58,58
